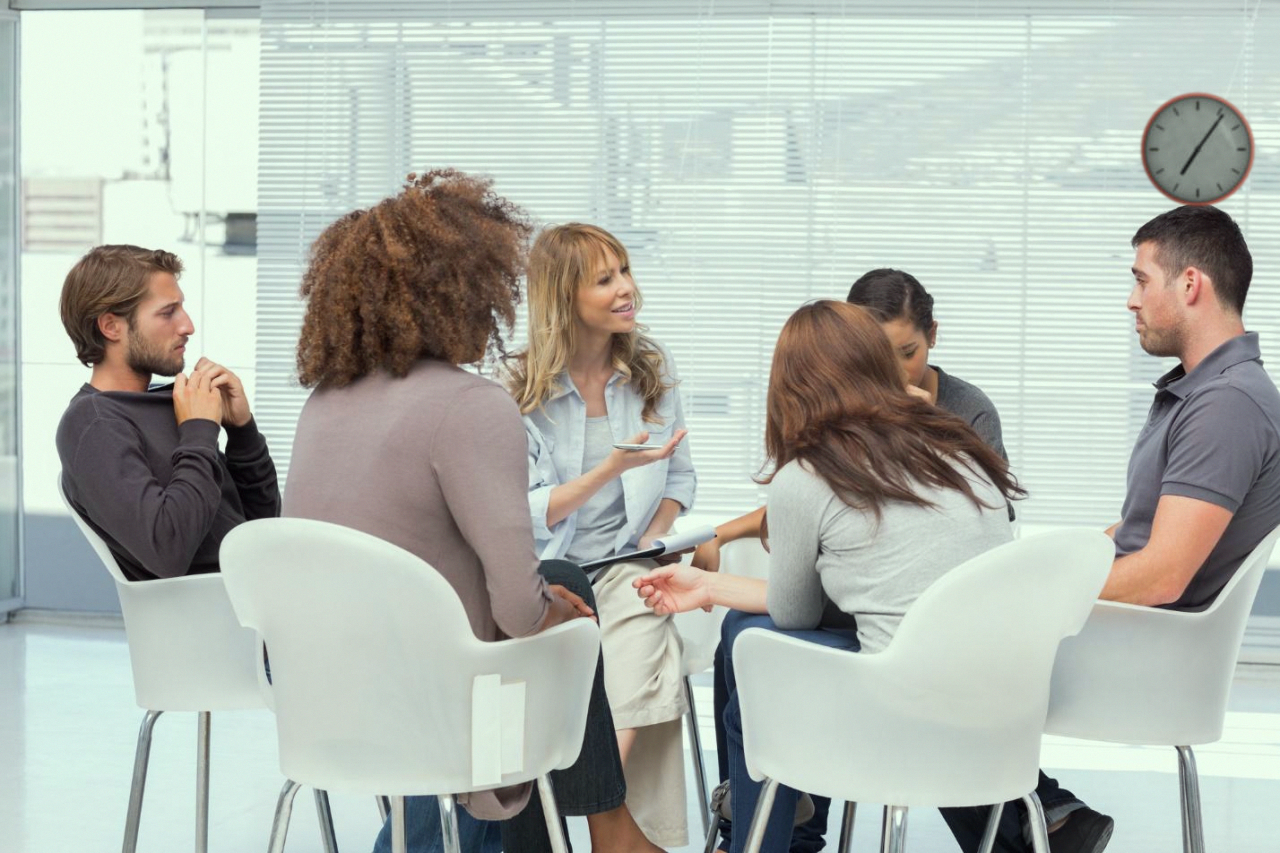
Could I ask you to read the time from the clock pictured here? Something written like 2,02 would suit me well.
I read 7,06
